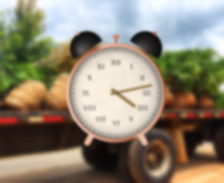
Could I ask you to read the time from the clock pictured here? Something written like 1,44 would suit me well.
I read 4,13
